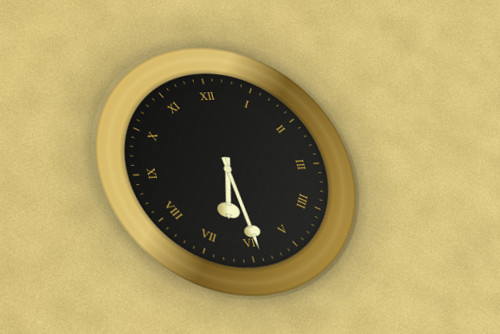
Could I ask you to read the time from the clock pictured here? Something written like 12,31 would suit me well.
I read 6,29
